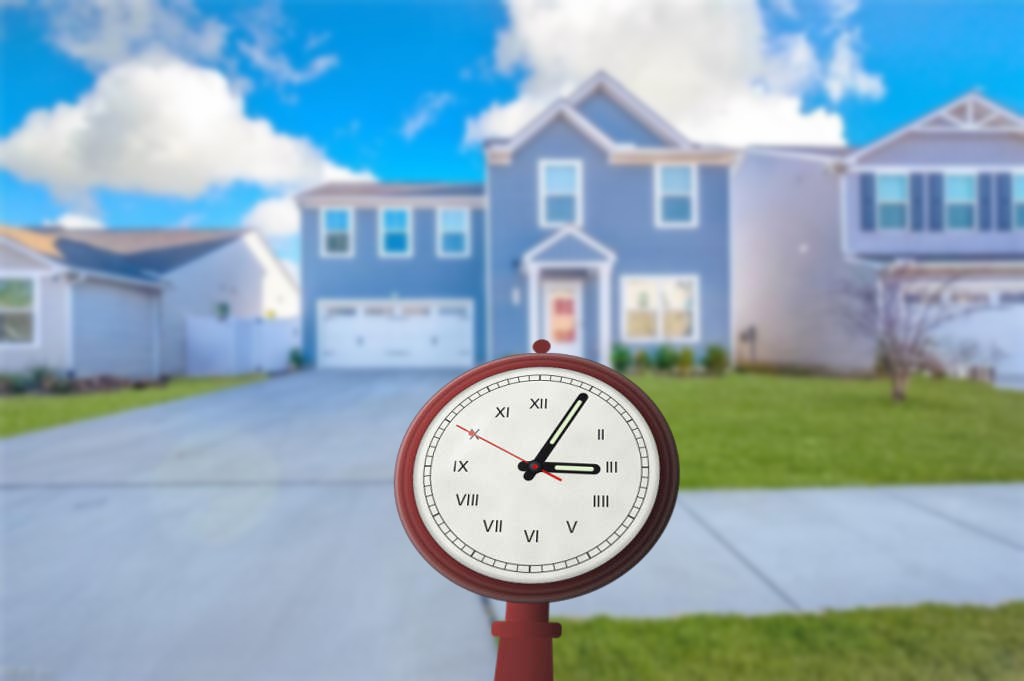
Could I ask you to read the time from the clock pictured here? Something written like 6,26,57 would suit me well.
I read 3,04,50
